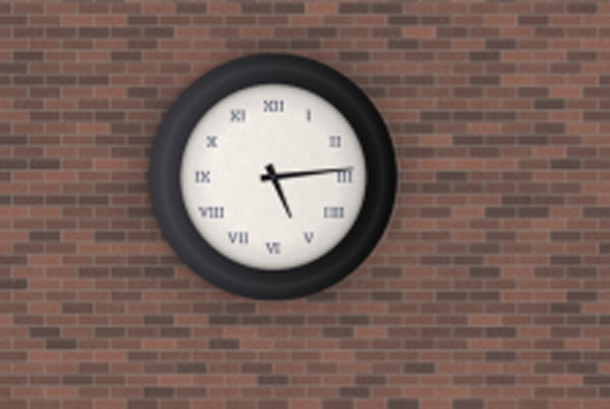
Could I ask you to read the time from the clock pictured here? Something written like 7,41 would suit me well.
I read 5,14
